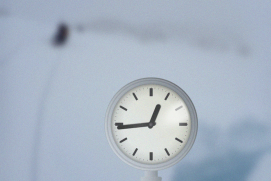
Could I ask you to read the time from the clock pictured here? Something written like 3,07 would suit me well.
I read 12,44
